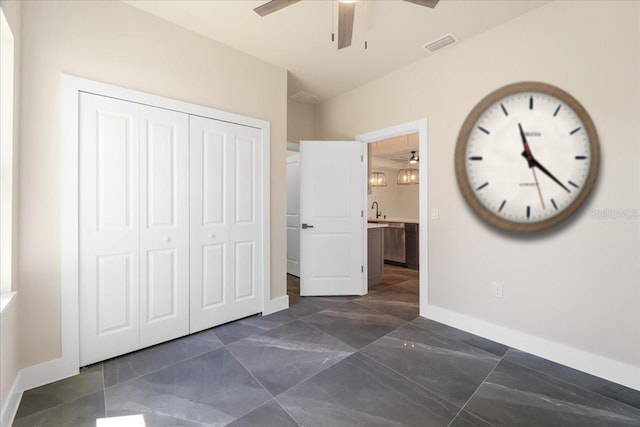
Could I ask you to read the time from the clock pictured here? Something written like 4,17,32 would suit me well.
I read 11,21,27
